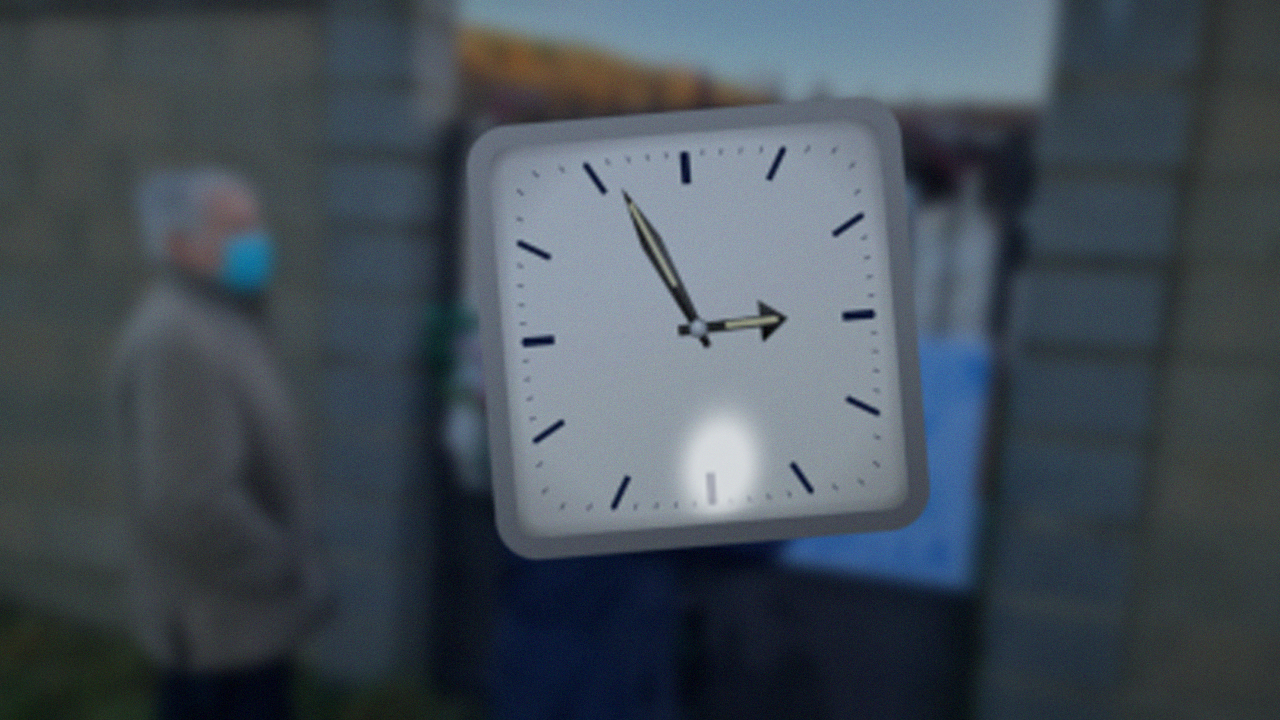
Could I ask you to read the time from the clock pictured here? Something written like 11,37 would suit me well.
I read 2,56
